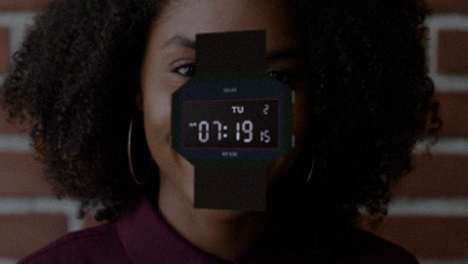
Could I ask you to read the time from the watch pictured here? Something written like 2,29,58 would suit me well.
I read 7,19,15
